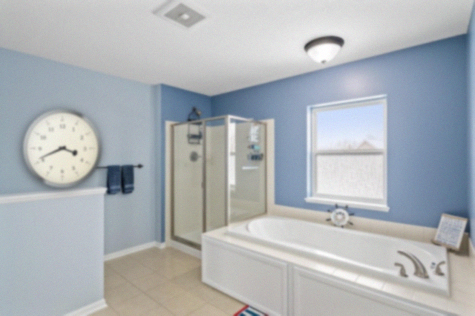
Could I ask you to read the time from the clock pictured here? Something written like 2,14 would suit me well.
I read 3,41
